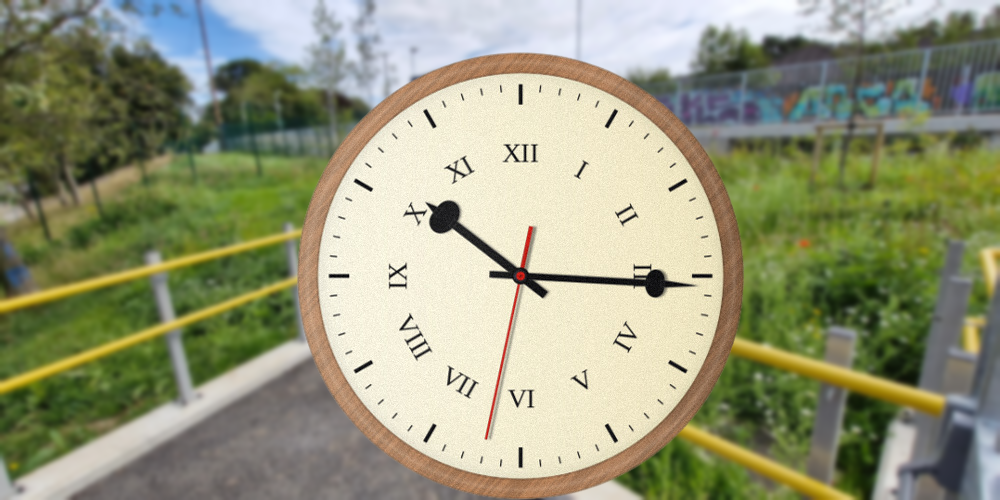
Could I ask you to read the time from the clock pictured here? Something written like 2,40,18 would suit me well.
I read 10,15,32
